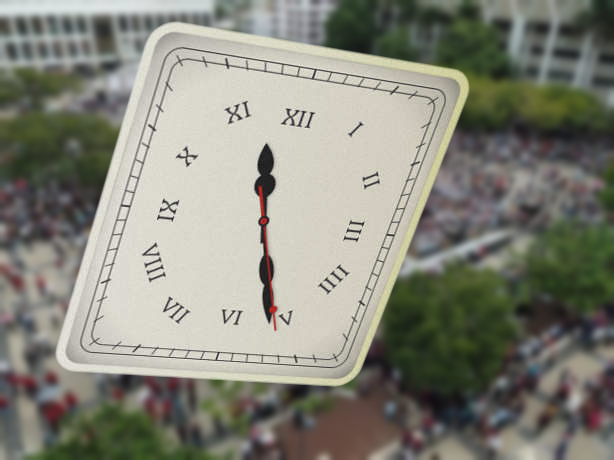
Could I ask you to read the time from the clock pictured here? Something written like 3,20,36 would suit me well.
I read 11,26,26
